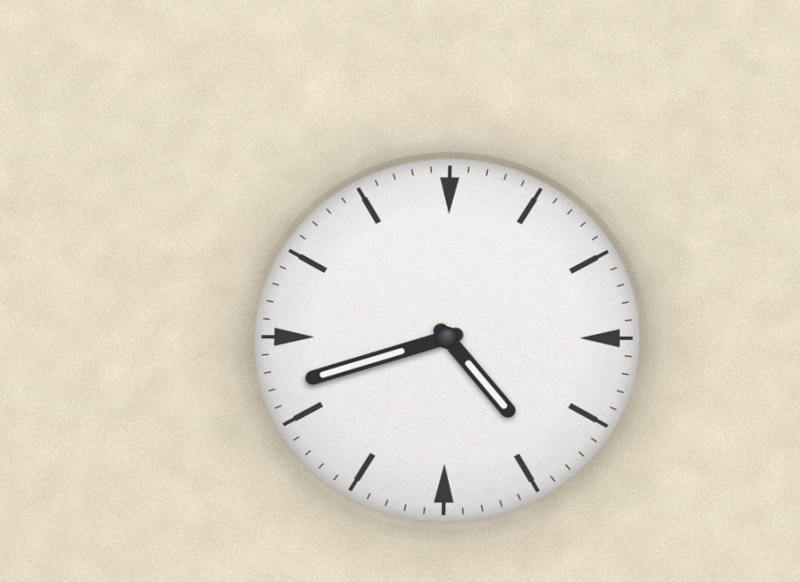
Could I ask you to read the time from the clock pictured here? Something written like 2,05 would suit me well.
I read 4,42
